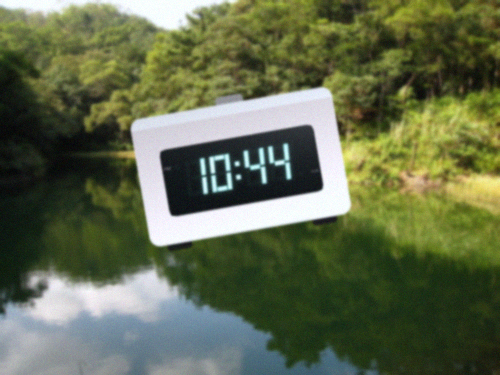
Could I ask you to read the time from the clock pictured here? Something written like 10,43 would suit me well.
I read 10,44
